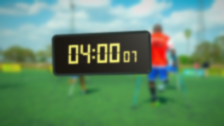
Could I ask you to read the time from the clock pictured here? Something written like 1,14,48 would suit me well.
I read 4,00,07
